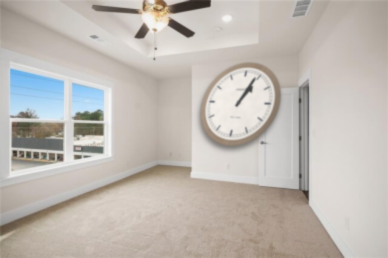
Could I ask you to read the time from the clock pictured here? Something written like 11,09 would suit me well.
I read 1,04
